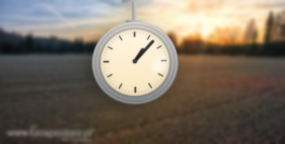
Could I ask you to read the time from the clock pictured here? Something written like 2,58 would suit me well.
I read 1,07
